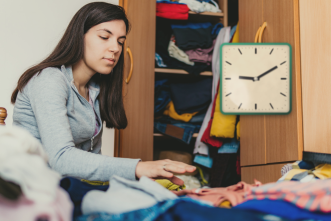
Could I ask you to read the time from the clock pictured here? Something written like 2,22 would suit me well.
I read 9,10
